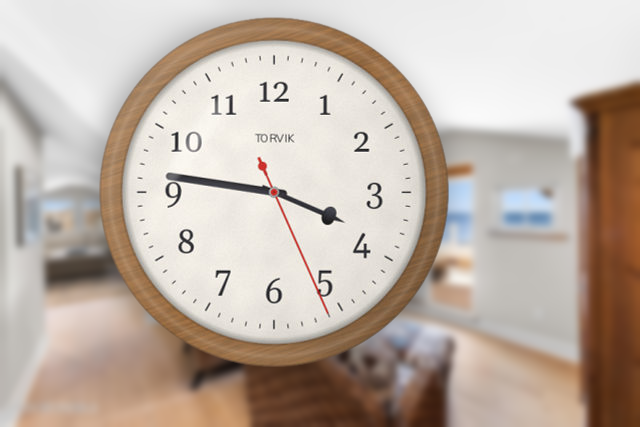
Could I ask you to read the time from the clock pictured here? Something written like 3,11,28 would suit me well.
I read 3,46,26
